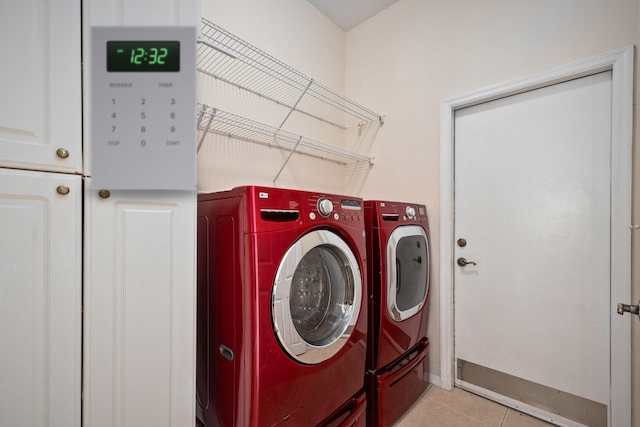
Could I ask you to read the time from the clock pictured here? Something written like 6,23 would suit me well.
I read 12,32
